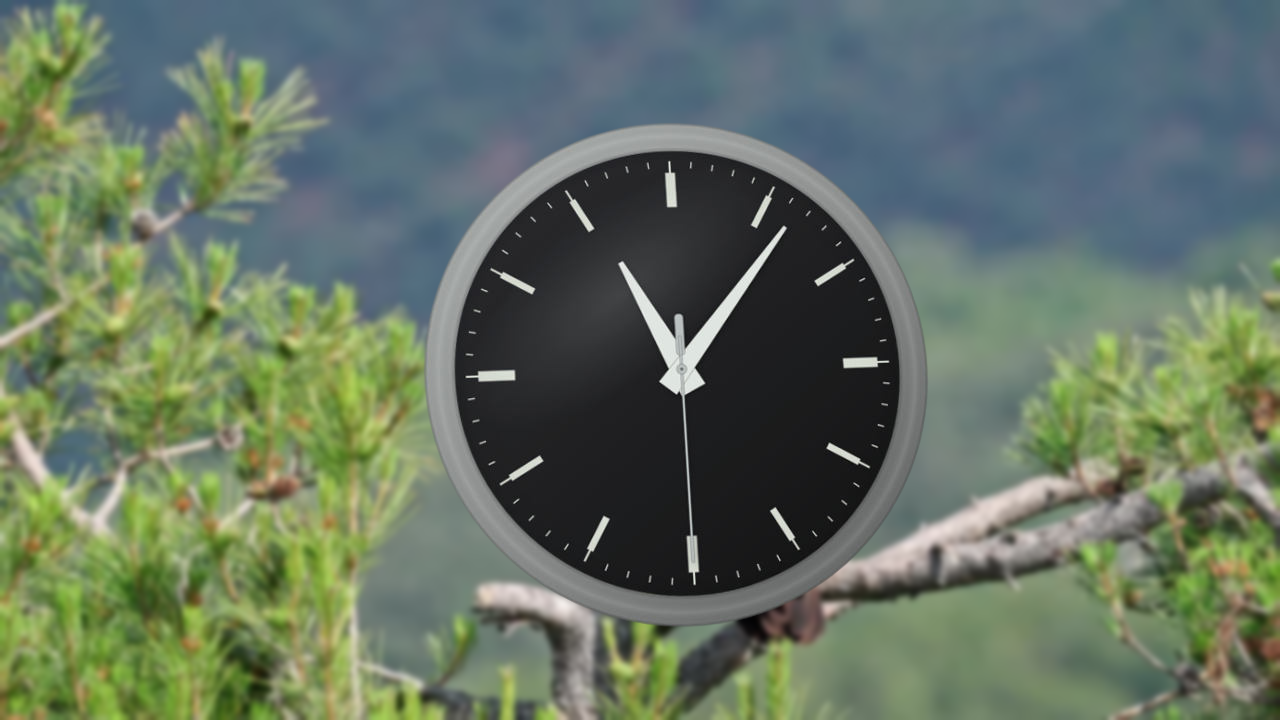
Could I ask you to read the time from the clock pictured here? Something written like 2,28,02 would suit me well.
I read 11,06,30
